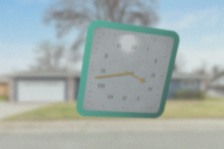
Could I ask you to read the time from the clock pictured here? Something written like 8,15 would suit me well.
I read 3,43
